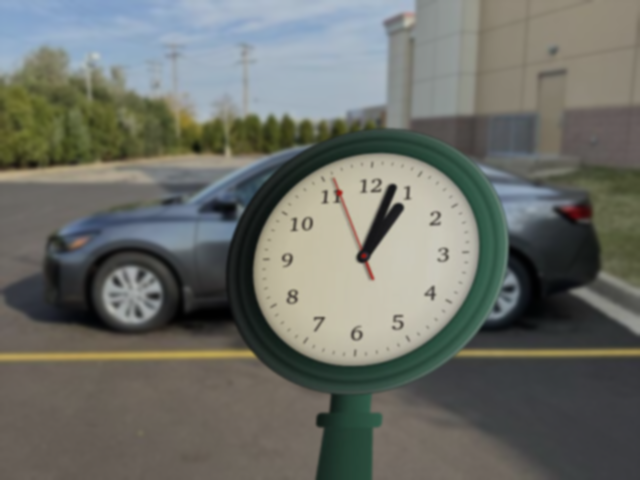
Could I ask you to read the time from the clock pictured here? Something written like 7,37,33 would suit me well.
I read 1,02,56
